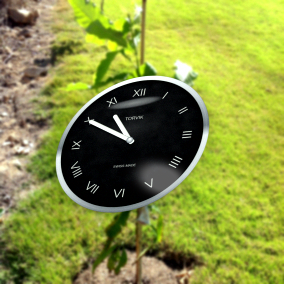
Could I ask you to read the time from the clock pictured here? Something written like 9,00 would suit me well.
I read 10,50
